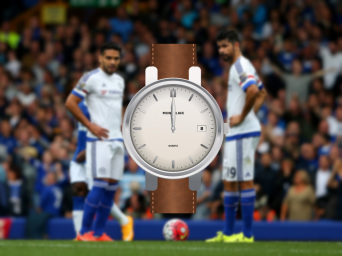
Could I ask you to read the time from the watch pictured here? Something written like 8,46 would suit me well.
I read 12,00
